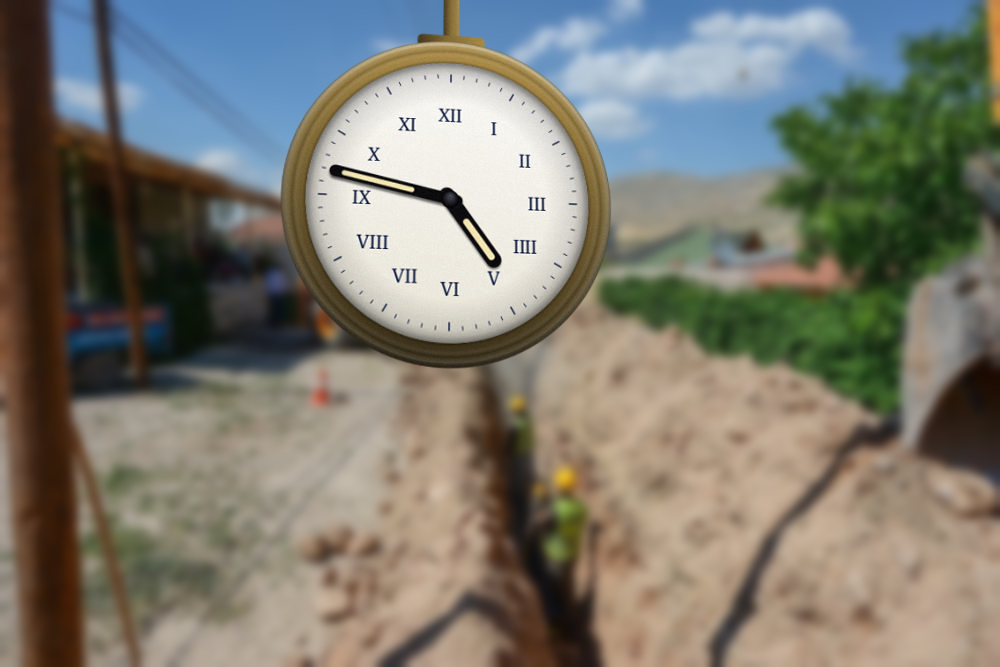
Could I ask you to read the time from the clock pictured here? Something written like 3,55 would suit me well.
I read 4,47
